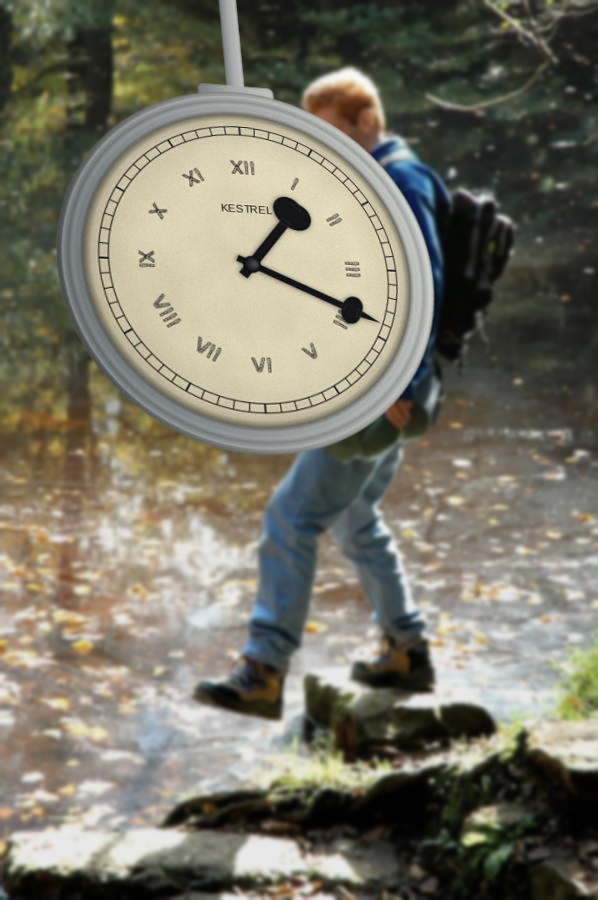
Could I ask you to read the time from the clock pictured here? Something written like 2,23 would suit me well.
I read 1,19
